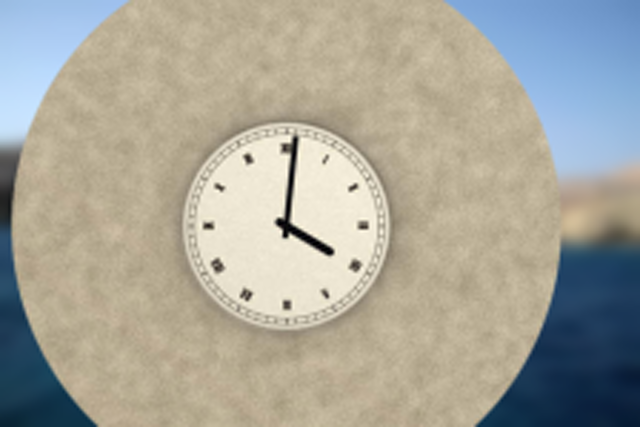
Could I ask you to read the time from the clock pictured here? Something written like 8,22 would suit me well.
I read 4,01
